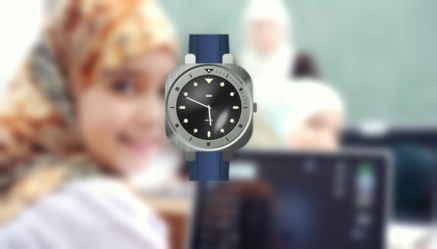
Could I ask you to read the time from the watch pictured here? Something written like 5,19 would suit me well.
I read 5,49
